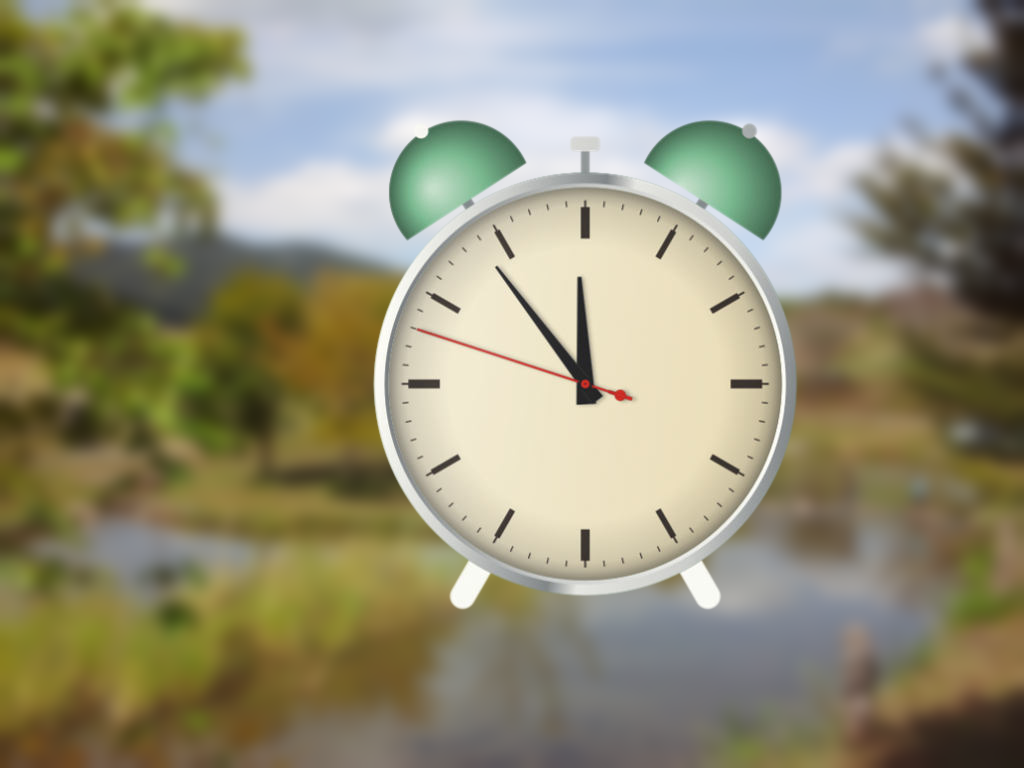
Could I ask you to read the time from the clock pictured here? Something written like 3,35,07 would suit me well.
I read 11,53,48
